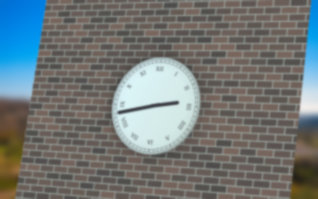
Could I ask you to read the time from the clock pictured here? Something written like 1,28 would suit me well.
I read 2,43
